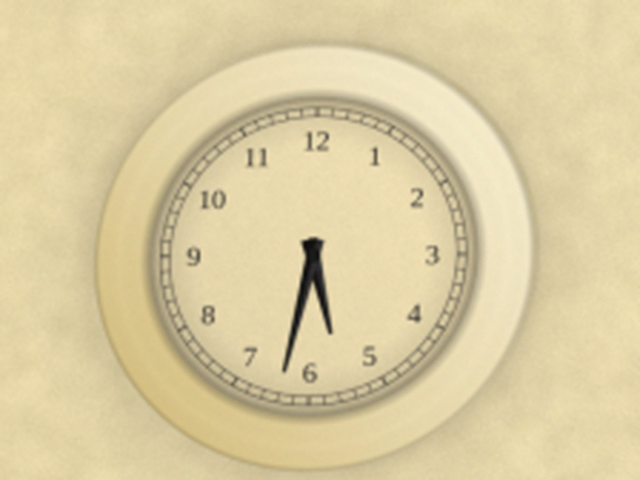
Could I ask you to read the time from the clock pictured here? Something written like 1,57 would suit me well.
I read 5,32
